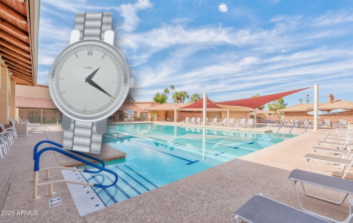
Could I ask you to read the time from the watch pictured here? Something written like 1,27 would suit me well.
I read 1,20
